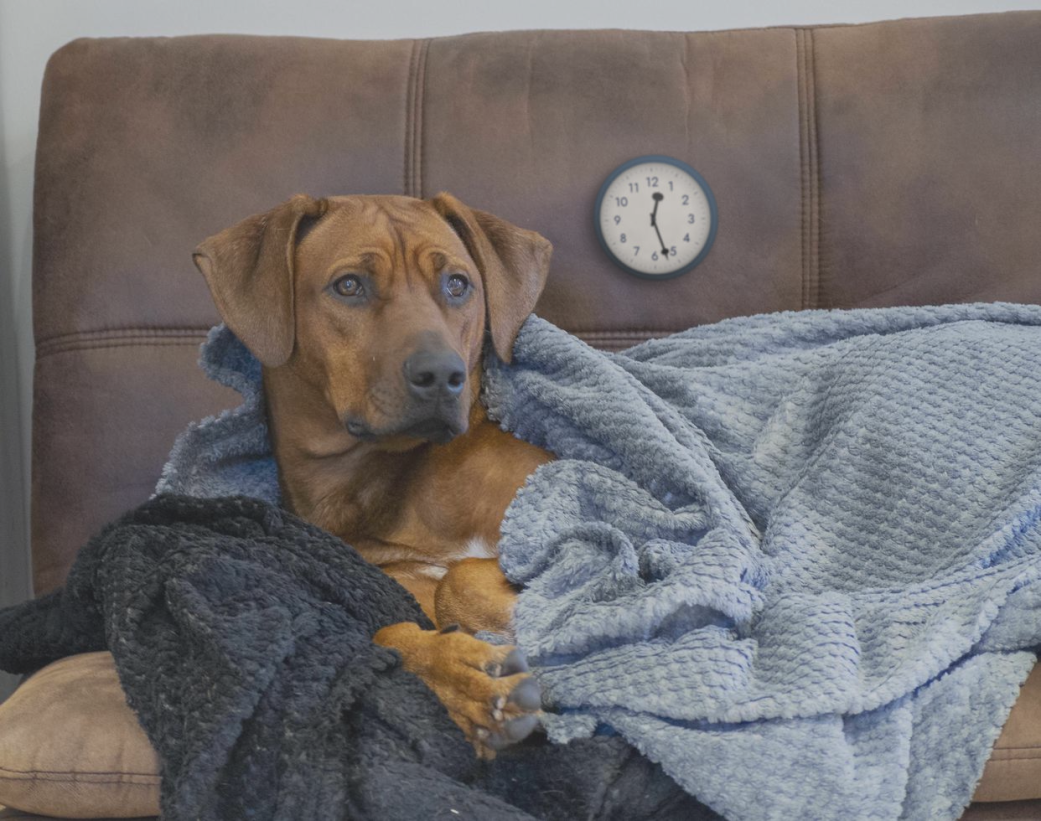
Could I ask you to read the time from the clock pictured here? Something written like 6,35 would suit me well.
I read 12,27
